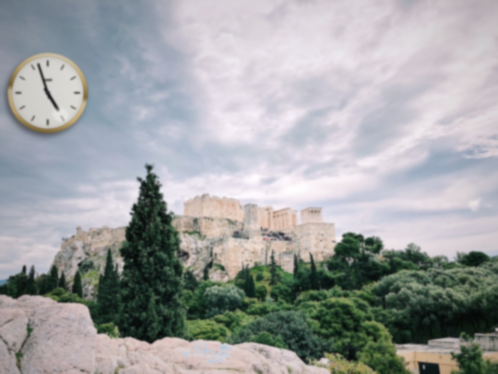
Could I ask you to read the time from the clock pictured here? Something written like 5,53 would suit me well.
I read 4,57
